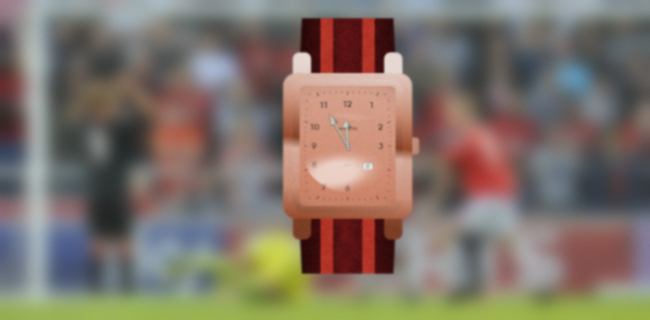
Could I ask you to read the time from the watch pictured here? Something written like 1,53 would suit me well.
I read 11,55
